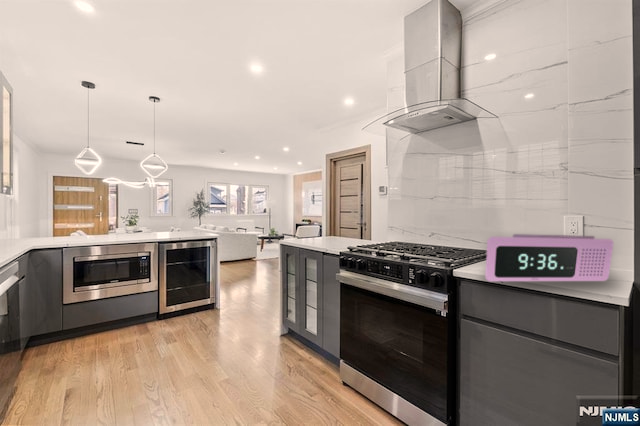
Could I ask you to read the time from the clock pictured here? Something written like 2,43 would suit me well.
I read 9,36
